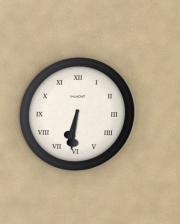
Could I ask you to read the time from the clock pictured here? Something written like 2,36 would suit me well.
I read 6,31
